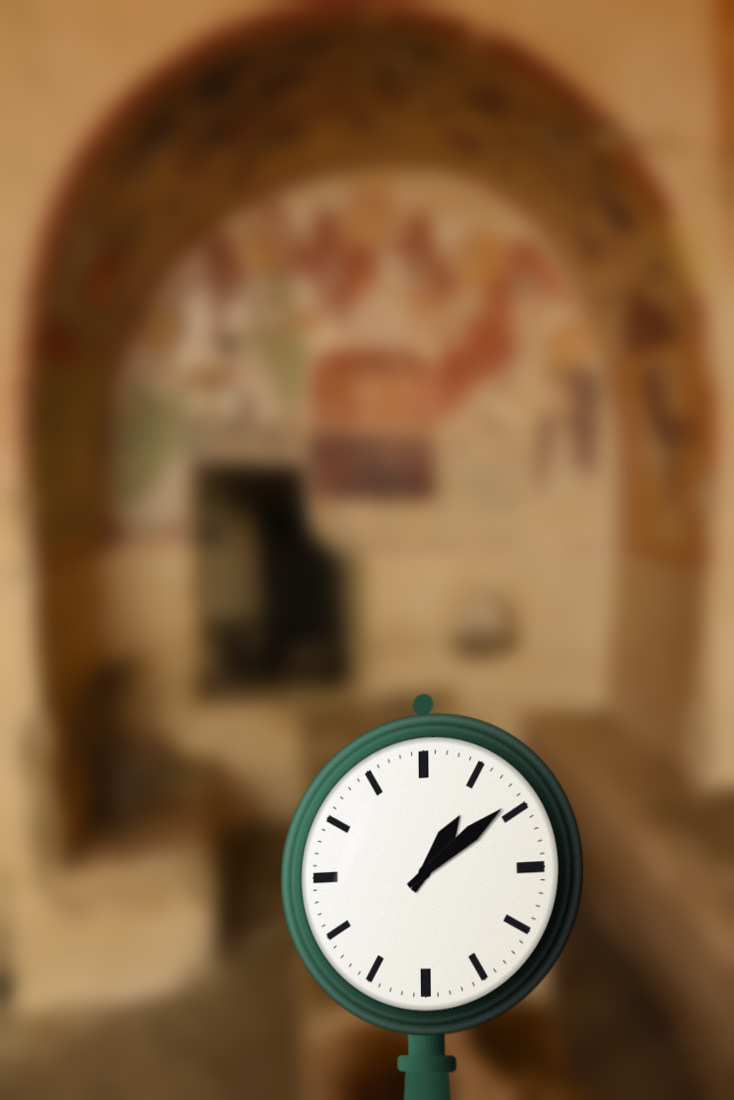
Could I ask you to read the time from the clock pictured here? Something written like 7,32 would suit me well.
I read 1,09
